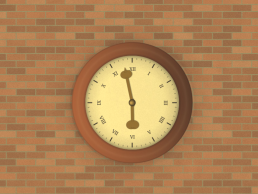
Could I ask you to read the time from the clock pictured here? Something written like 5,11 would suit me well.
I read 5,58
